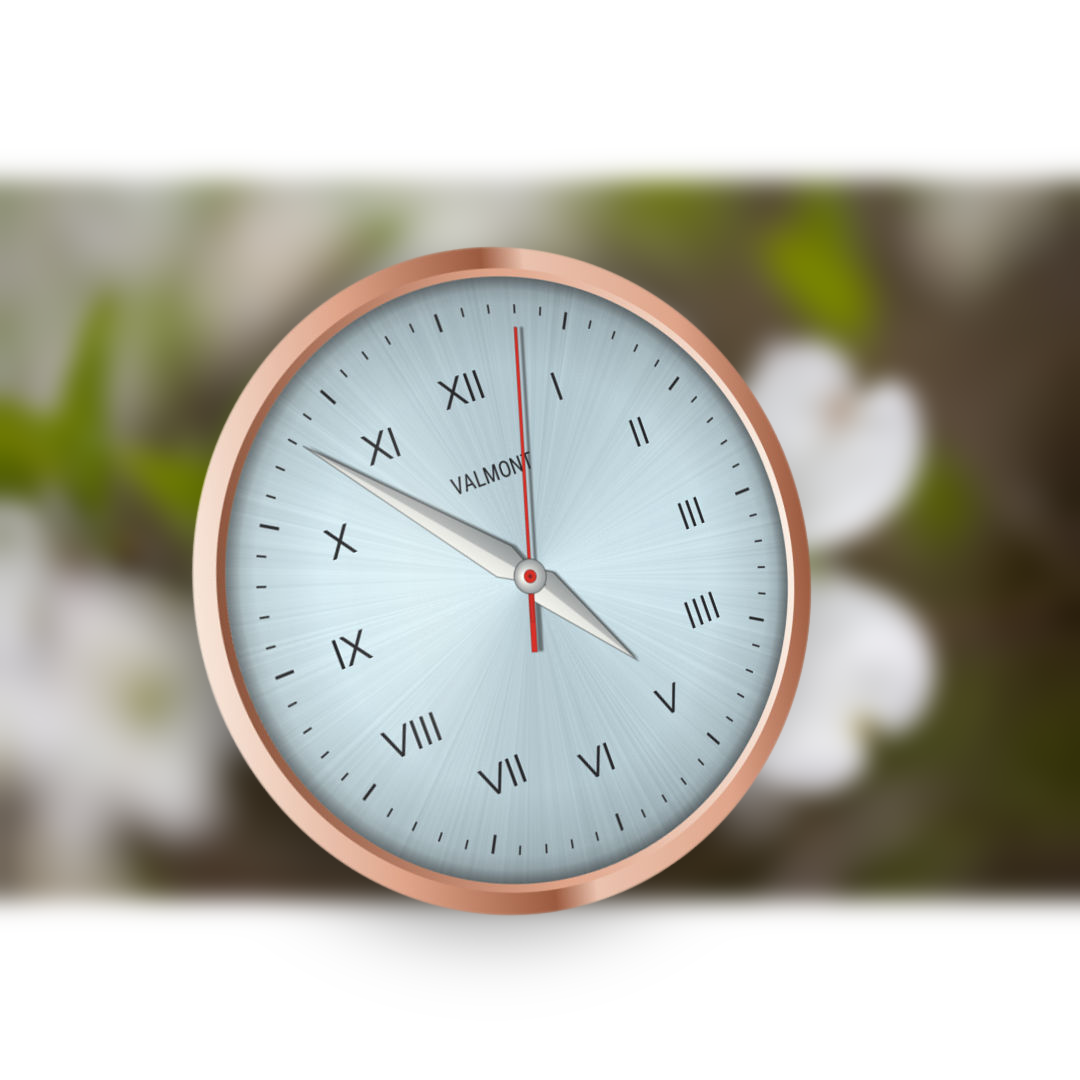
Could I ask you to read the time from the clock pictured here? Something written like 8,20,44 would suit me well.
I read 4,53,03
